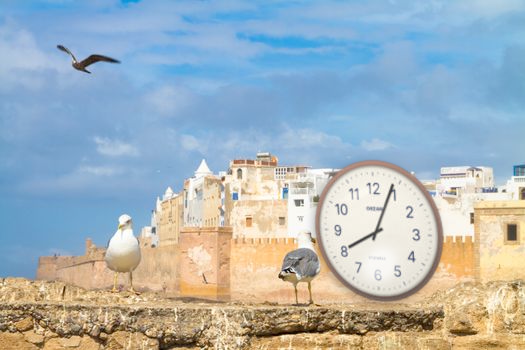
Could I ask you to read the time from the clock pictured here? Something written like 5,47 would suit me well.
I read 8,04
